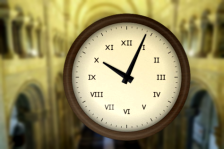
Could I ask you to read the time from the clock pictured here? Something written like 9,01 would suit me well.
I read 10,04
